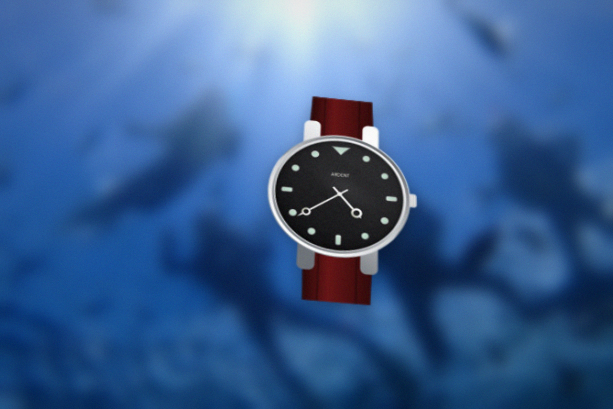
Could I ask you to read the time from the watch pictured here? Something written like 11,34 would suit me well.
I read 4,39
